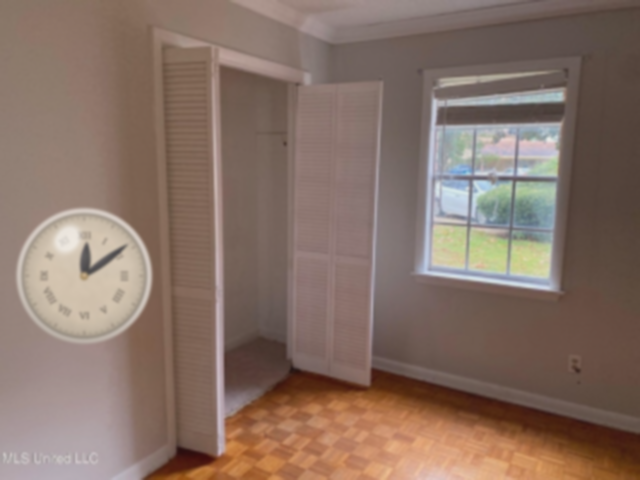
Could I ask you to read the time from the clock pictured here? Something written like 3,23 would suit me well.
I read 12,09
